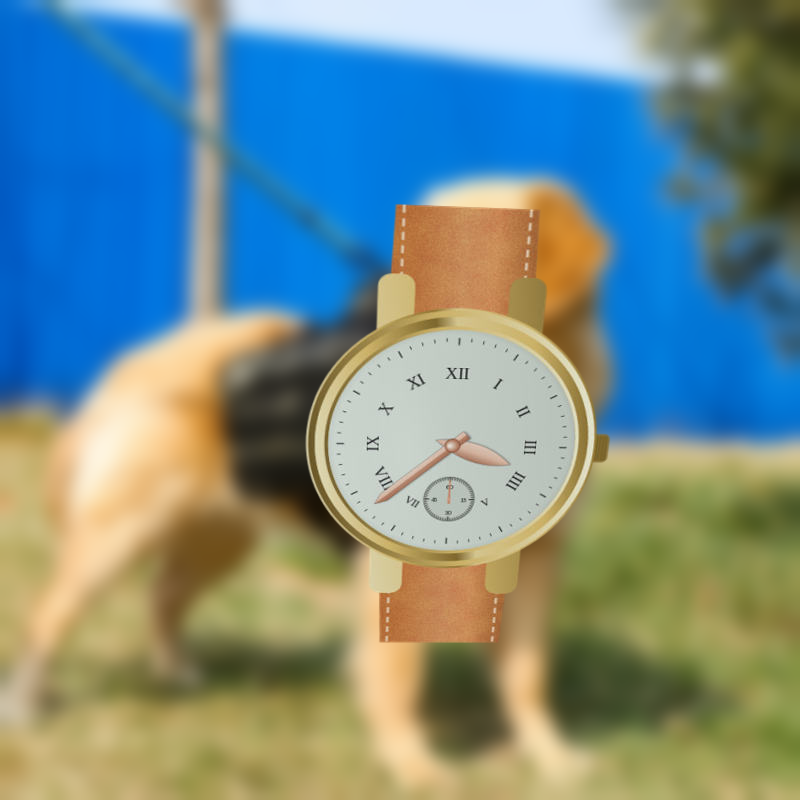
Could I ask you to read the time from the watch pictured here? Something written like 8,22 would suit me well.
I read 3,38
